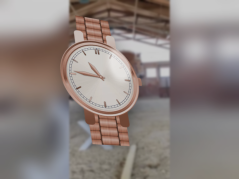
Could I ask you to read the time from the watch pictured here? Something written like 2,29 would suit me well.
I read 10,46
